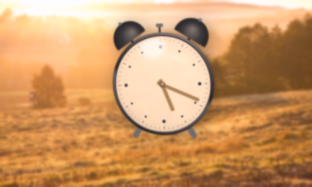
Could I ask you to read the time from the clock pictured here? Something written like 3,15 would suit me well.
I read 5,19
